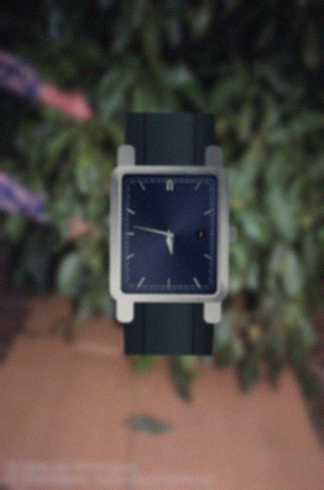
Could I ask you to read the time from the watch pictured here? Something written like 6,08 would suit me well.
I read 5,47
